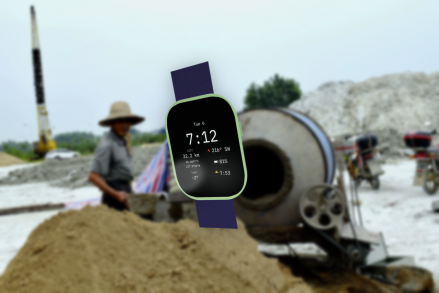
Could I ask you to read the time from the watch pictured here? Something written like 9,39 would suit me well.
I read 7,12
